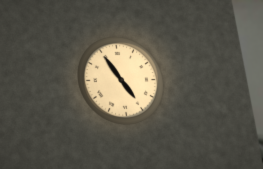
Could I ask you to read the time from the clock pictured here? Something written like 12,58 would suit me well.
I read 4,55
